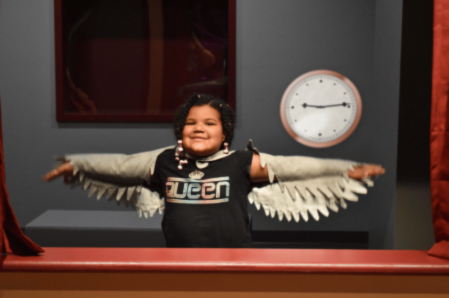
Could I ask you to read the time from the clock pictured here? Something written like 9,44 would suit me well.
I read 9,14
